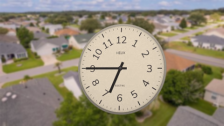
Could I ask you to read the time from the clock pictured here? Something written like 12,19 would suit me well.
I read 6,45
